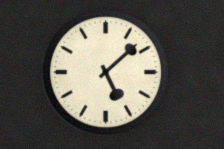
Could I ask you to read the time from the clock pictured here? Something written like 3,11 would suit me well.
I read 5,08
